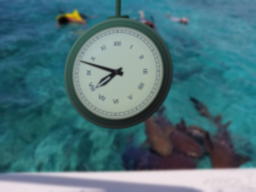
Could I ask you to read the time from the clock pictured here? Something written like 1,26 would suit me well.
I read 7,48
